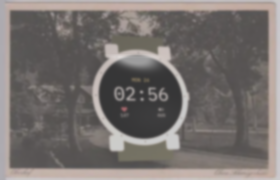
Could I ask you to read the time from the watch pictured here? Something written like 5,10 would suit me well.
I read 2,56
